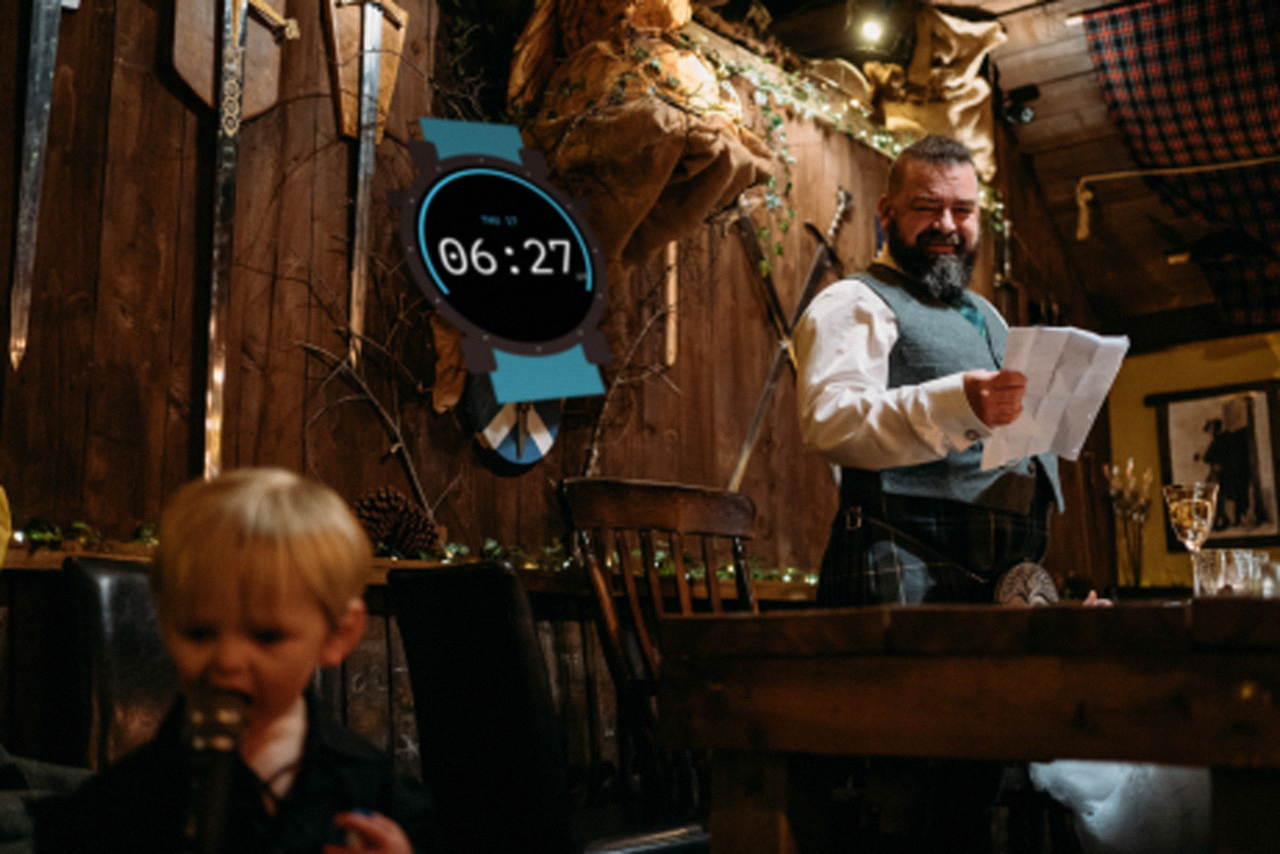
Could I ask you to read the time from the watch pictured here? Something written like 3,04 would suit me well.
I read 6,27
